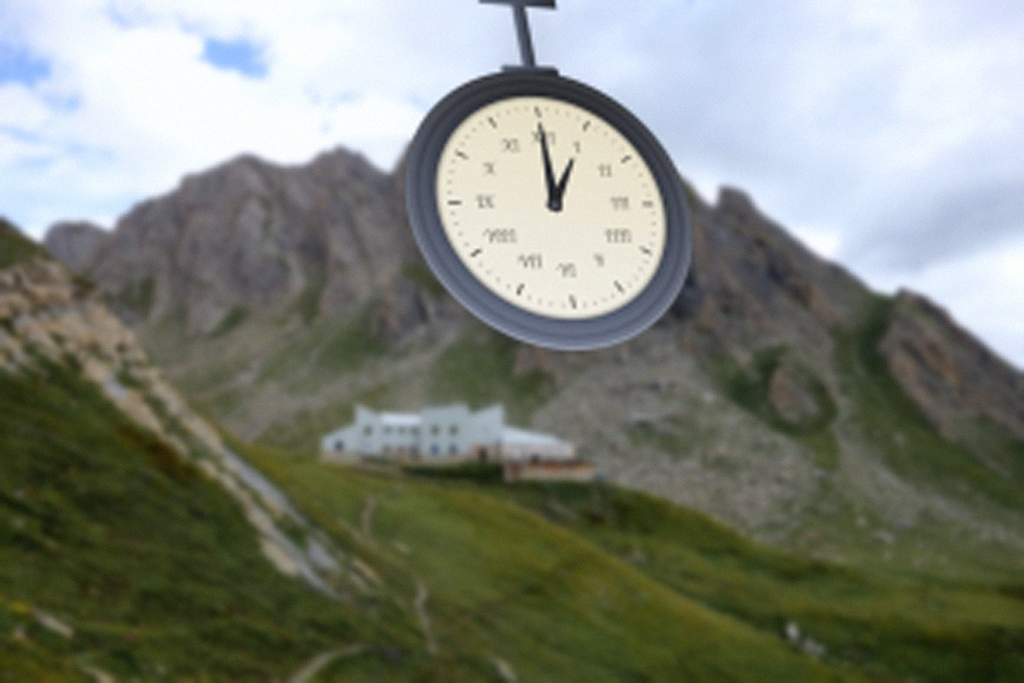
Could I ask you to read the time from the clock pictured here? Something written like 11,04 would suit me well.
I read 1,00
